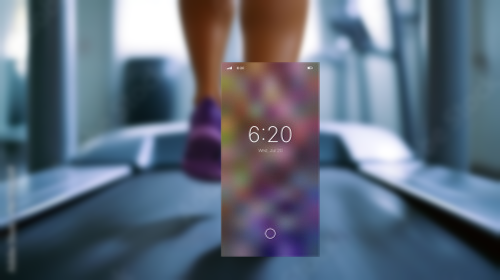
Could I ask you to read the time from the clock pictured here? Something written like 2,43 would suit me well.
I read 6,20
